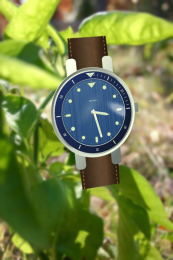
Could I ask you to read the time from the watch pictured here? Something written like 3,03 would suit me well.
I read 3,28
